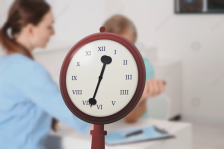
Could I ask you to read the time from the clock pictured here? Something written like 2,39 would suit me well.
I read 12,33
